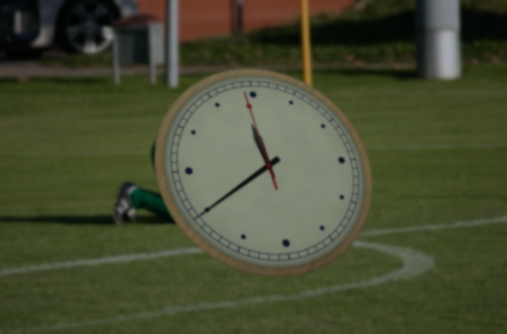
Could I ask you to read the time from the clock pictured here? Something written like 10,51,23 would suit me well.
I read 11,39,59
